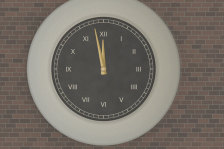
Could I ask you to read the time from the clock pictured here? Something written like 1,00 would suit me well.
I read 11,58
